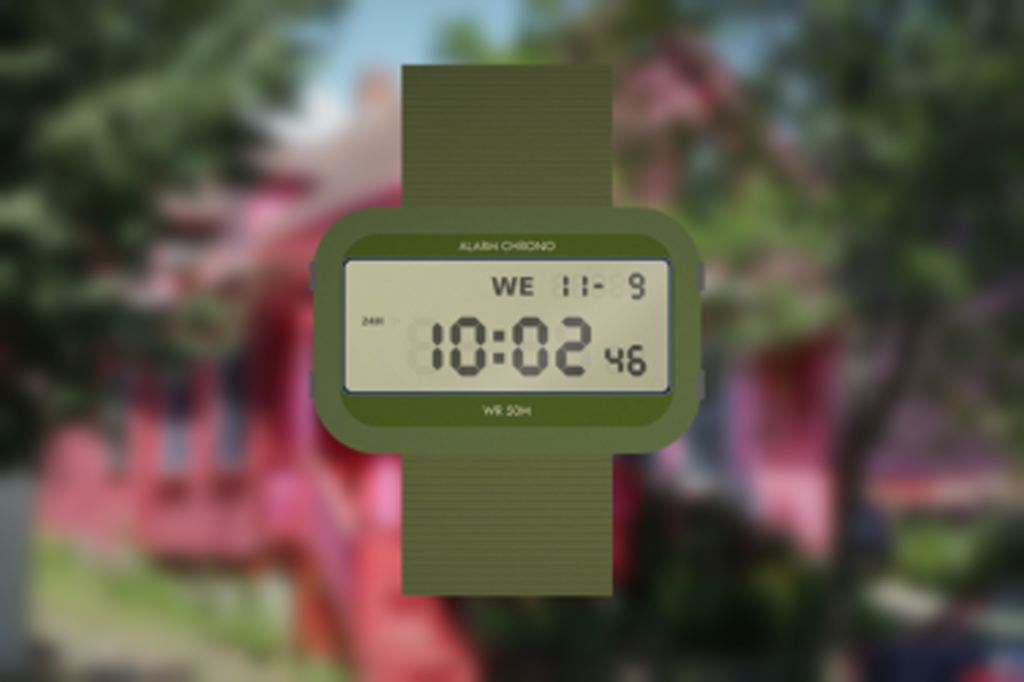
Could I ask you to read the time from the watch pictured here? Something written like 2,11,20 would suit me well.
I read 10,02,46
